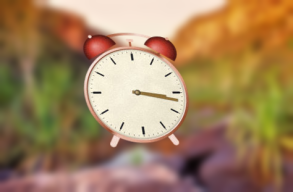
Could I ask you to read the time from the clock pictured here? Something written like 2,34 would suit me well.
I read 3,17
